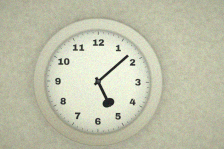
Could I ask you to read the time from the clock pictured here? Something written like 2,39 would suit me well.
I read 5,08
